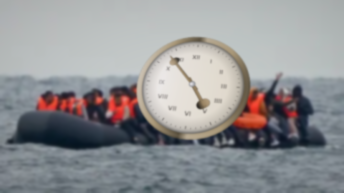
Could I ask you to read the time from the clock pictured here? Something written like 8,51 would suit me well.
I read 4,53
